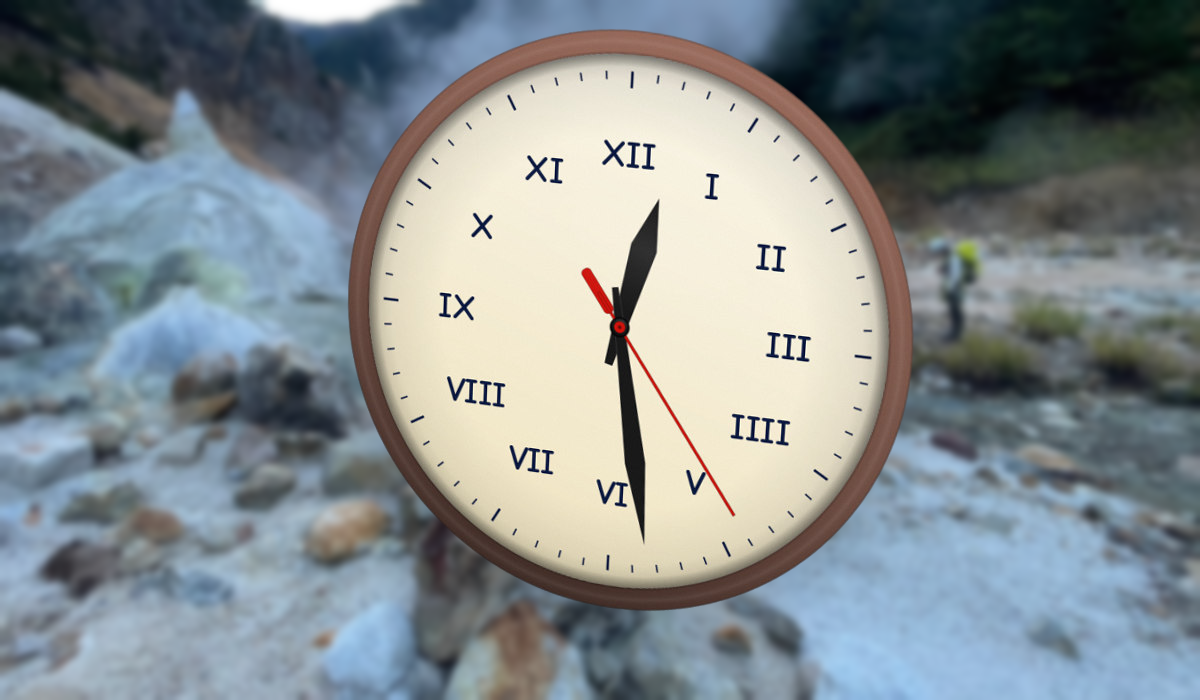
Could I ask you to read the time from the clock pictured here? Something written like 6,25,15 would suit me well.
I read 12,28,24
